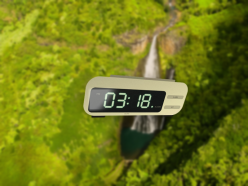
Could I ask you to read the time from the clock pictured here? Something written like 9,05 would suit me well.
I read 3,18
